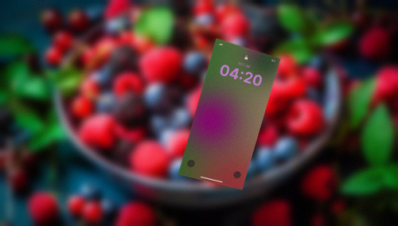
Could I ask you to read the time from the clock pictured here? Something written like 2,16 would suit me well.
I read 4,20
